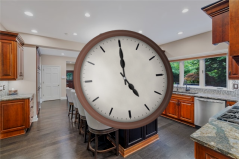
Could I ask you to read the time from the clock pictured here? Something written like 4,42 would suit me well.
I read 5,00
